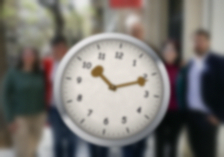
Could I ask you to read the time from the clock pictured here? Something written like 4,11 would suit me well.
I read 10,11
